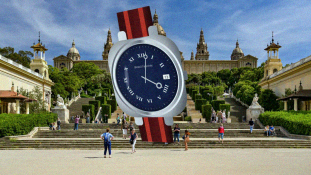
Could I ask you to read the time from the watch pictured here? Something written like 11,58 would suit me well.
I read 4,02
